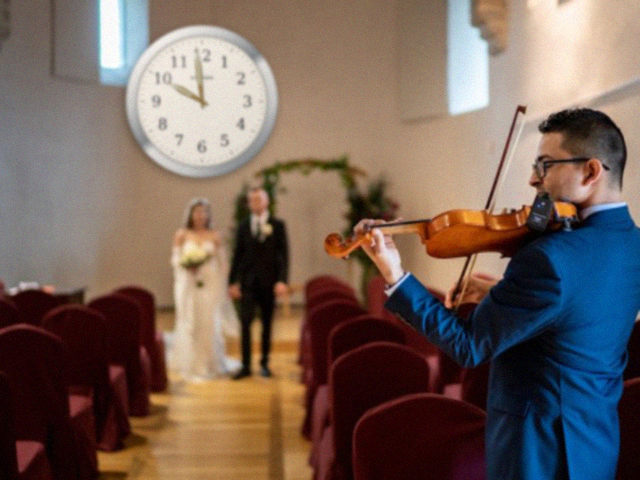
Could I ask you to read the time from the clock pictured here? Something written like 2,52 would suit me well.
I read 9,59
